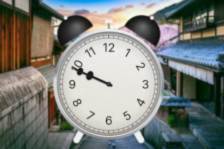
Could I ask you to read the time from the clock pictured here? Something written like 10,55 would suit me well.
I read 9,49
